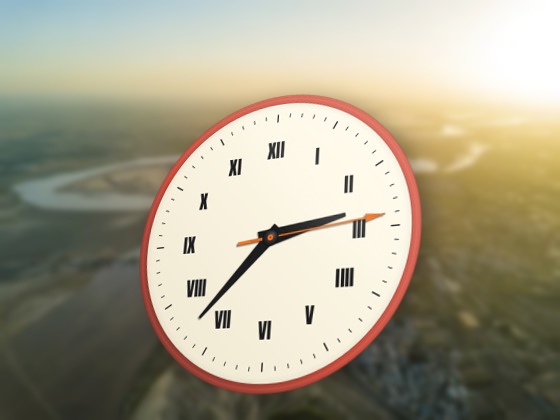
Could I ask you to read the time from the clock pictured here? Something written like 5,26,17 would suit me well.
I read 2,37,14
